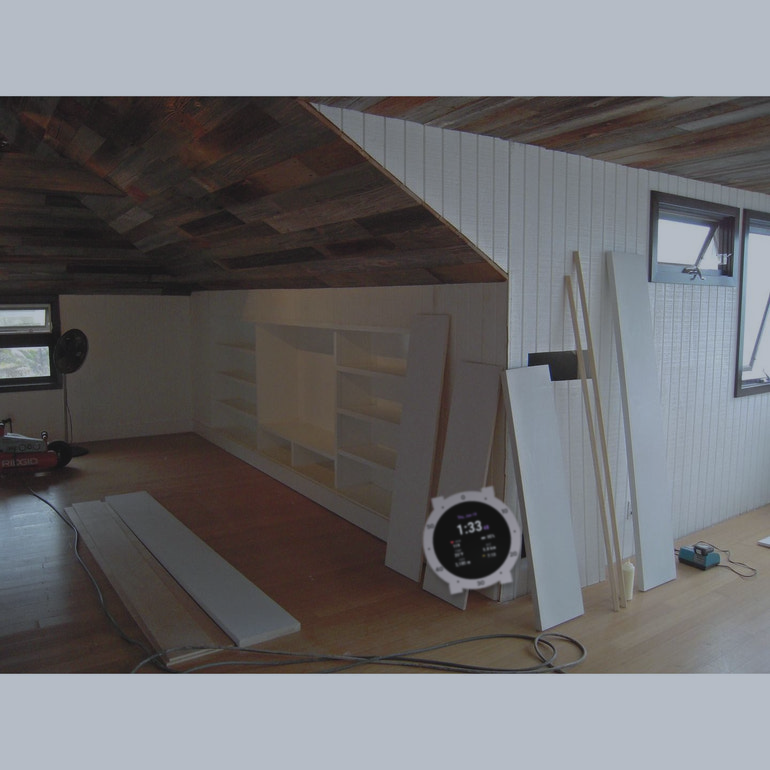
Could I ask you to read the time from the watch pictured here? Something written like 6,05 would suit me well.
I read 1,33
